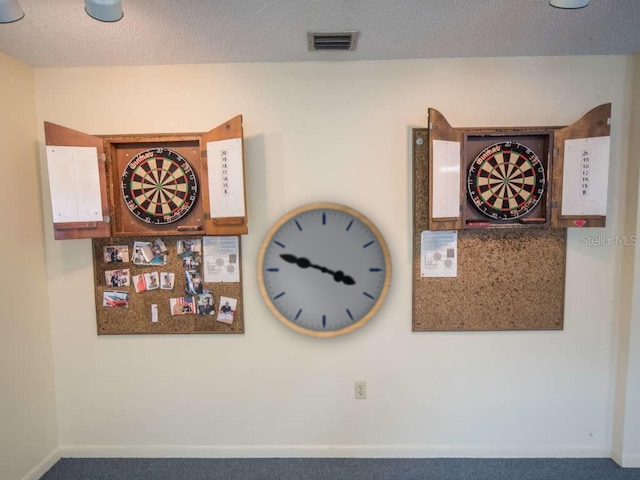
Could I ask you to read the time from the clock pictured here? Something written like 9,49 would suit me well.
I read 3,48
